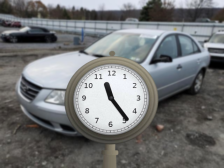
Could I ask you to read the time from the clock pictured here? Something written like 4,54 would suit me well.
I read 11,24
